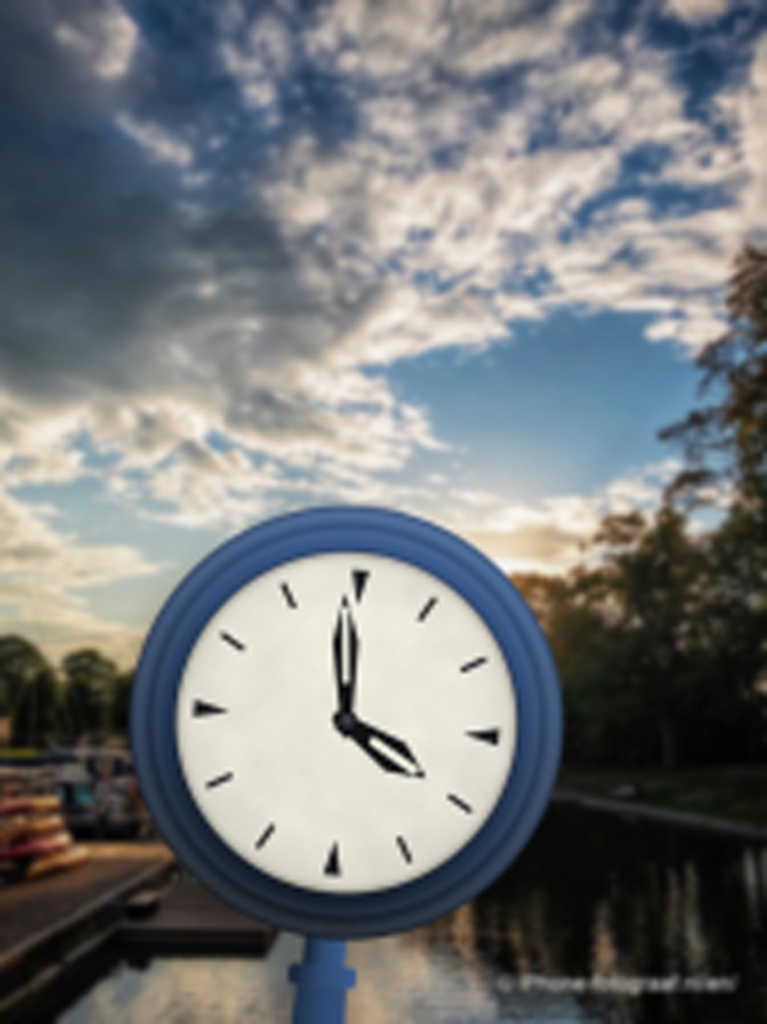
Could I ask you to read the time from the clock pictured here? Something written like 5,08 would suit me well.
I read 3,59
